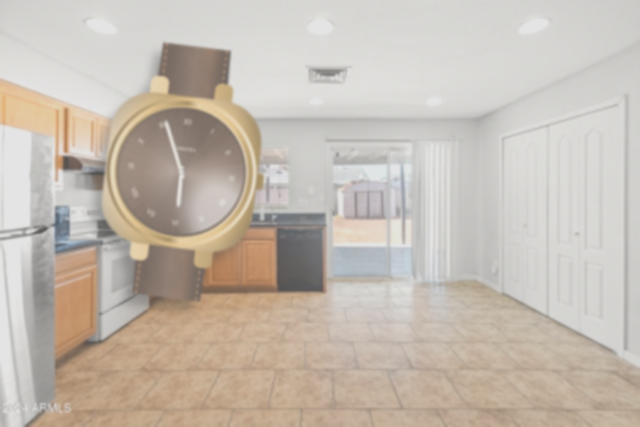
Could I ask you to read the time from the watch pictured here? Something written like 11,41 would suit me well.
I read 5,56
